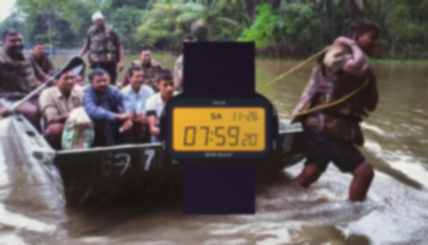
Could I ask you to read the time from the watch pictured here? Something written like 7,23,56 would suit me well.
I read 7,59,20
